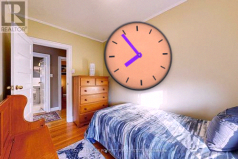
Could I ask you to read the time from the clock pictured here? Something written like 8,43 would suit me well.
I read 7,54
